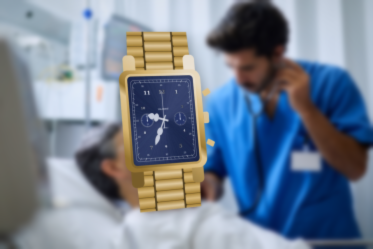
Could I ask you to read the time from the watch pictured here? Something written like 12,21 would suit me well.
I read 9,34
